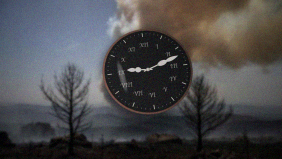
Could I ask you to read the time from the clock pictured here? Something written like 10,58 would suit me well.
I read 9,12
